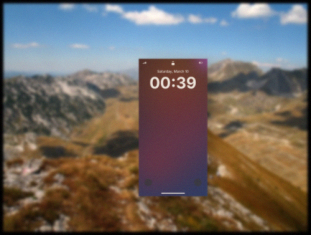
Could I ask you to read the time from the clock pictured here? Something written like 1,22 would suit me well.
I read 0,39
